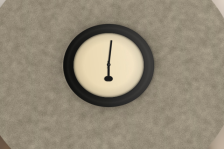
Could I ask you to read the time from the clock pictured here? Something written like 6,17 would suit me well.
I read 6,01
